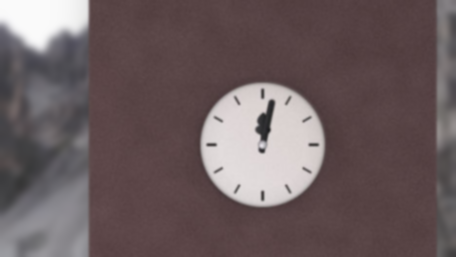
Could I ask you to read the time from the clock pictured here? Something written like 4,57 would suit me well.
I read 12,02
